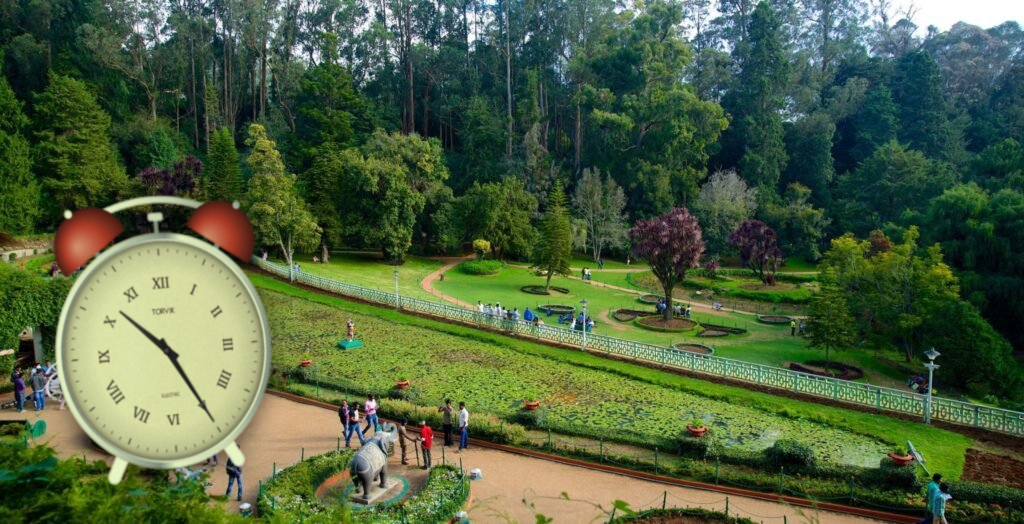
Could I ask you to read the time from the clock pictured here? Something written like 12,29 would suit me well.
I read 10,25
